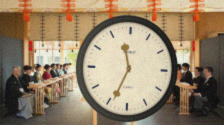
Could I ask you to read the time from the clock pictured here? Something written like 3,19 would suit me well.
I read 11,34
